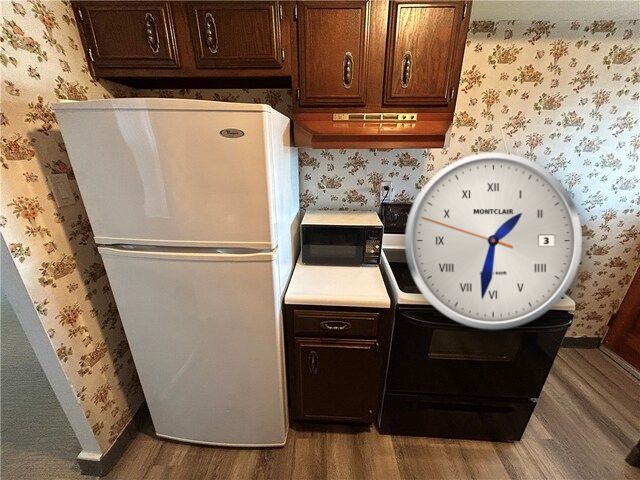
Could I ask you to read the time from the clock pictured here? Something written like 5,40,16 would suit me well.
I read 1,31,48
